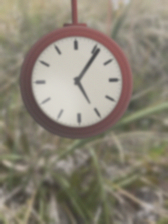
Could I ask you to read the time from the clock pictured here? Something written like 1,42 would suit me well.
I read 5,06
